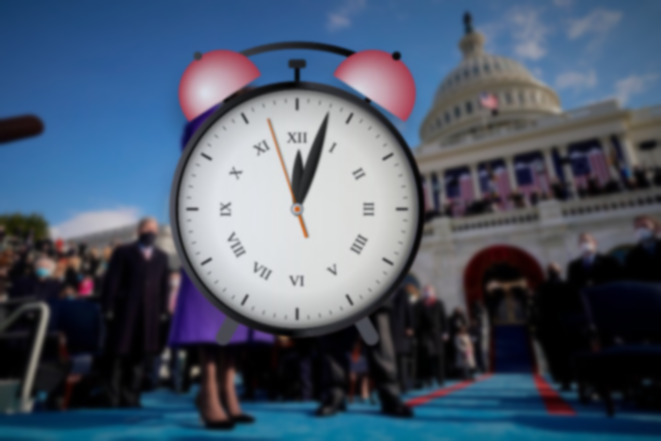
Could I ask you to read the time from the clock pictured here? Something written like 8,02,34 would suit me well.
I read 12,02,57
